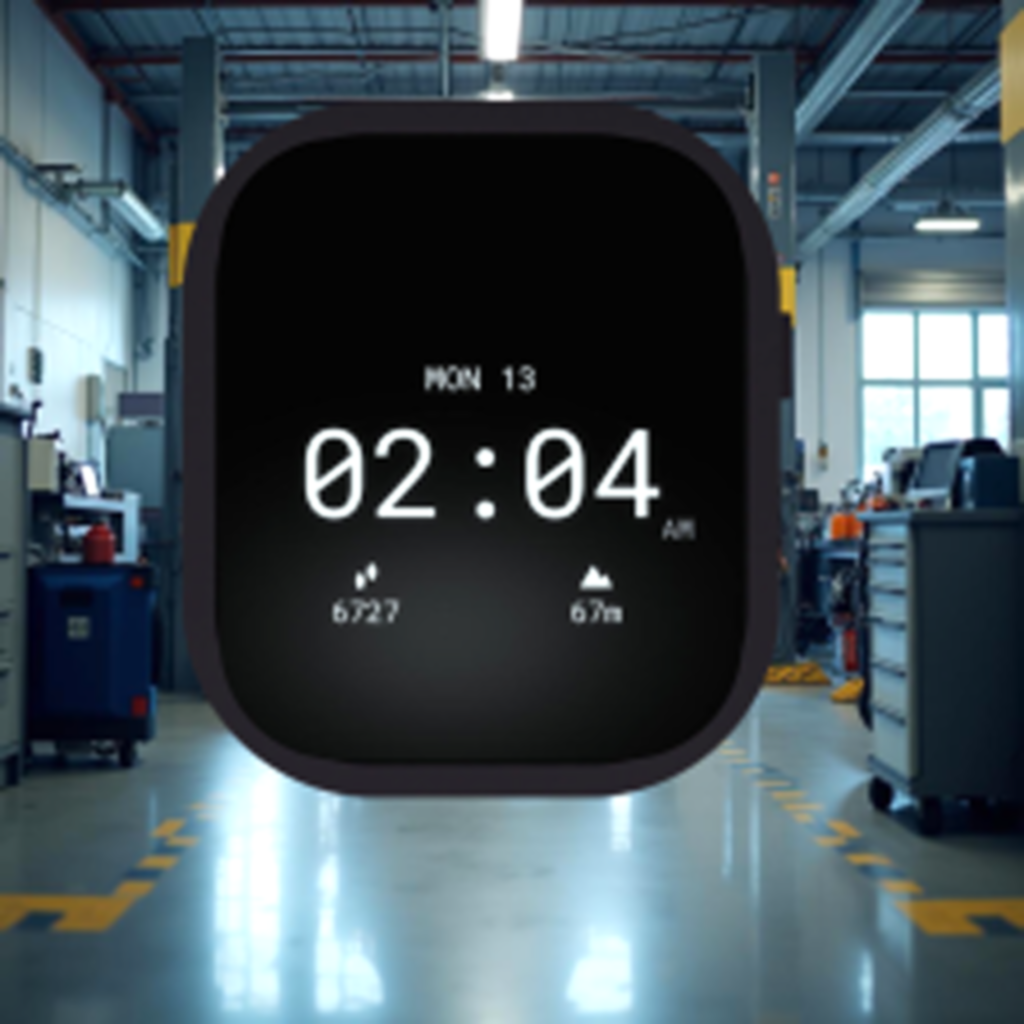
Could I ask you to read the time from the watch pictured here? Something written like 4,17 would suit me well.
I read 2,04
